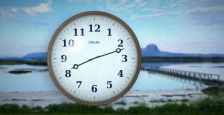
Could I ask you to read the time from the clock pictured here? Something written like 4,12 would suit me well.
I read 8,12
